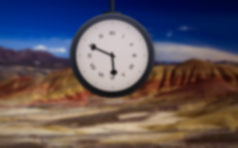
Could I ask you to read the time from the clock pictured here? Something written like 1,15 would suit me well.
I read 5,49
